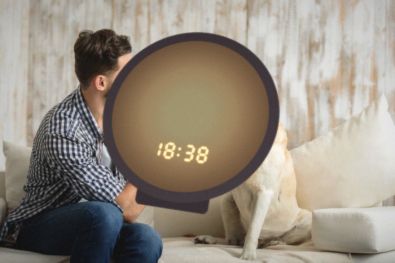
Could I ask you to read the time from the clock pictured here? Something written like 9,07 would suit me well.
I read 18,38
